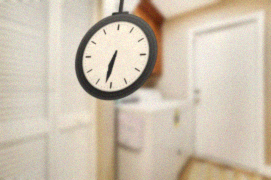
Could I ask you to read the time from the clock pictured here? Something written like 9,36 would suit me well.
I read 6,32
